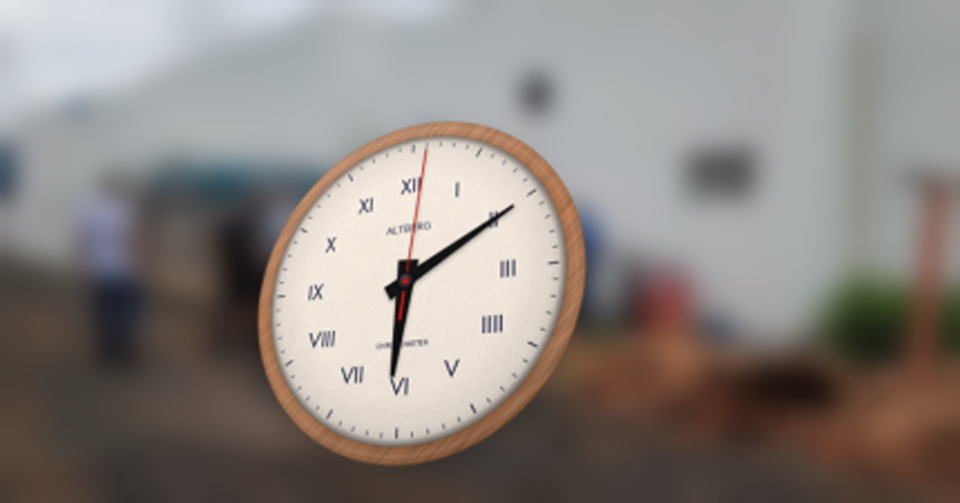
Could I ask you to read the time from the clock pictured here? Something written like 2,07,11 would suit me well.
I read 6,10,01
